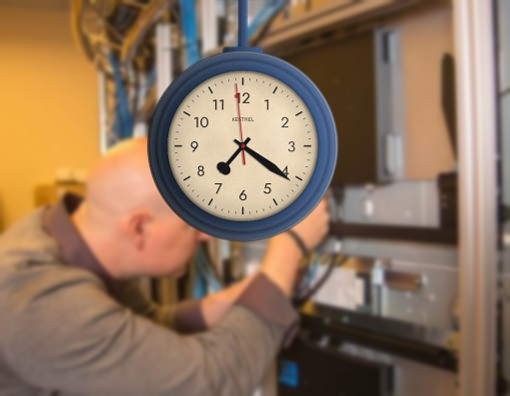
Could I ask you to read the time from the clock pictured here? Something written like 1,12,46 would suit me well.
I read 7,20,59
